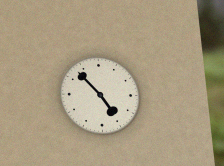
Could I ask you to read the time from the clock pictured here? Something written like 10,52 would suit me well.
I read 4,53
